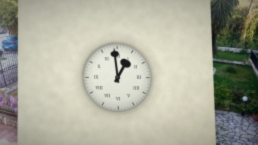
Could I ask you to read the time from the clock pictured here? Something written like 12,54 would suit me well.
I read 12,59
